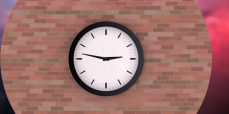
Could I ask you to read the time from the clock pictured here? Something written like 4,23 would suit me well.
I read 2,47
